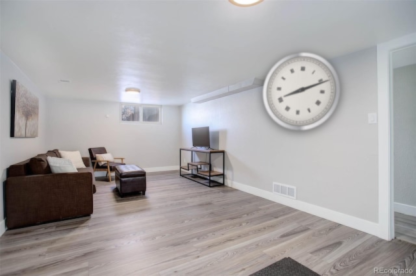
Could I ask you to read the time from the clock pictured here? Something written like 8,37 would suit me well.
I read 8,11
